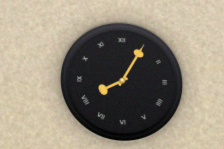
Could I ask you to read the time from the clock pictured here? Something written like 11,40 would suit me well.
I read 8,05
